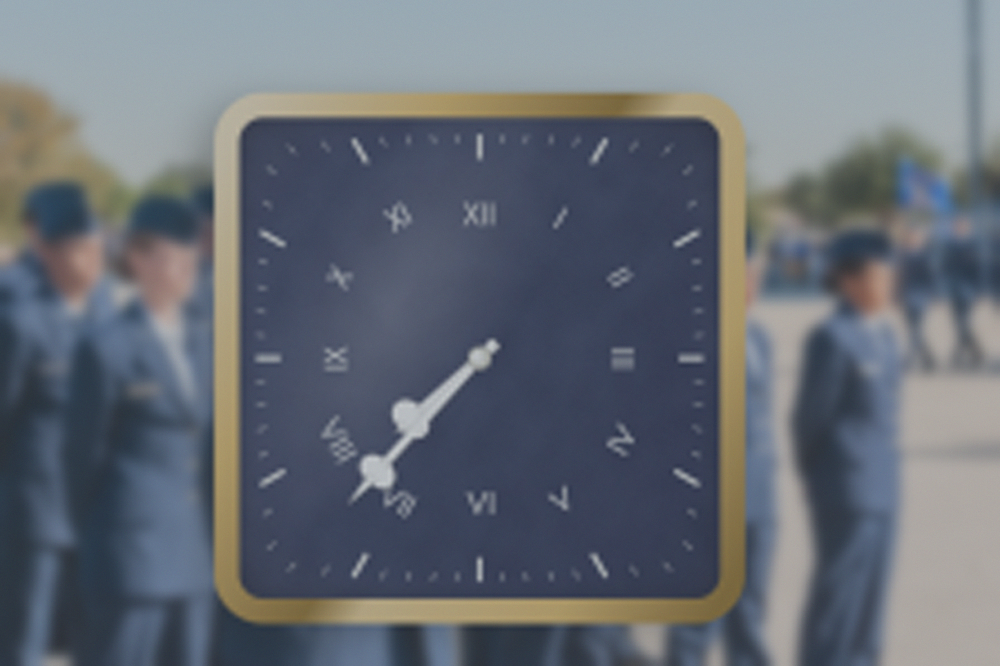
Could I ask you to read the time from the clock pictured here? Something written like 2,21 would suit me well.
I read 7,37
